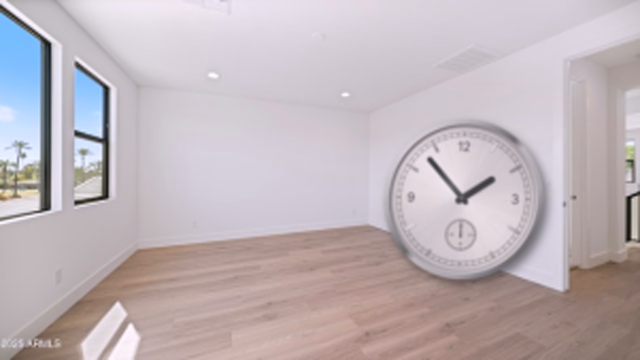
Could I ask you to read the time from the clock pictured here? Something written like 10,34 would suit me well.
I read 1,53
